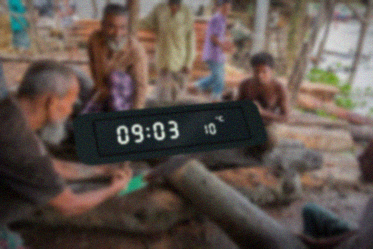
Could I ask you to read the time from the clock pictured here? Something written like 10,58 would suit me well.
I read 9,03
